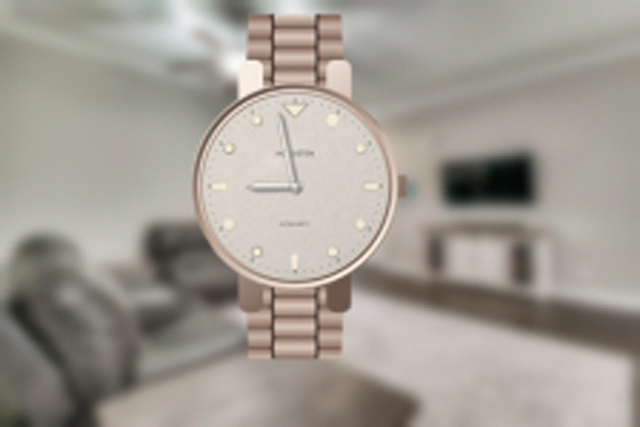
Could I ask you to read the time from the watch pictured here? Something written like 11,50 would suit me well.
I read 8,58
